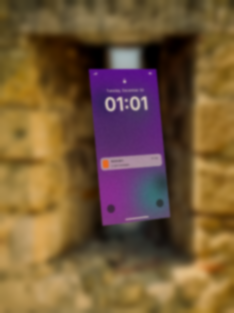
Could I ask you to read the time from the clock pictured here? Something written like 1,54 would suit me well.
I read 1,01
